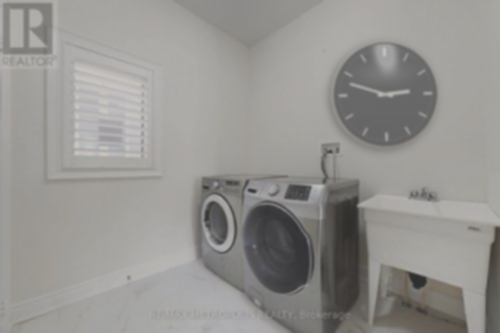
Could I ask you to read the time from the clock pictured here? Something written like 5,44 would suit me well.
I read 2,48
